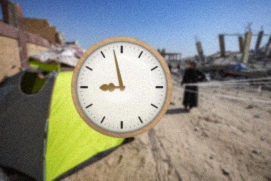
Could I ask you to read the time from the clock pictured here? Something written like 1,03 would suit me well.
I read 8,58
